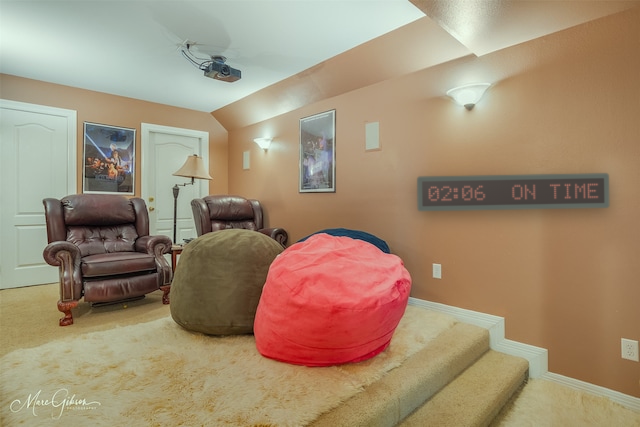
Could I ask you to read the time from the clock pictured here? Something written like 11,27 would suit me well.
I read 2,06
